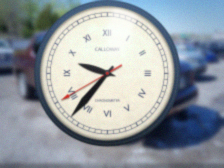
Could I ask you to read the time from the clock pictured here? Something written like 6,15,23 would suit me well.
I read 9,36,40
